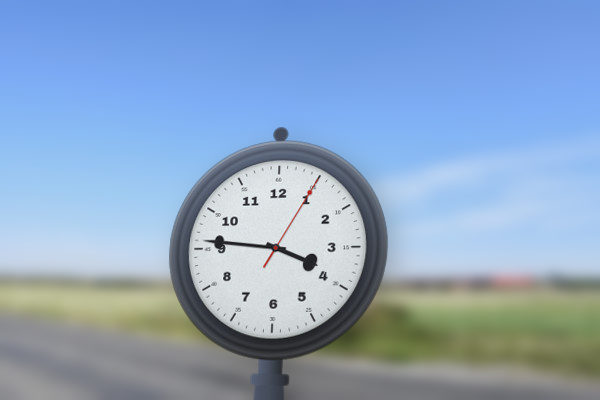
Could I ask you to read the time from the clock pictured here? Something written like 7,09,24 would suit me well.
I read 3,46,05
